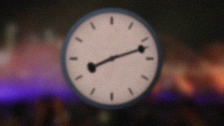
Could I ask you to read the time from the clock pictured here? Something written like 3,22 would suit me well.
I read 8,12
